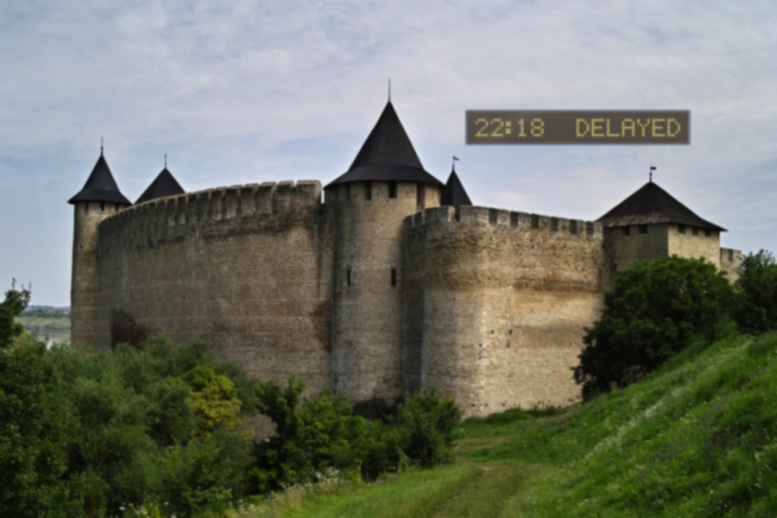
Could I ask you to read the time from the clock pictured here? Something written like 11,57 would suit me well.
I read 22,18
